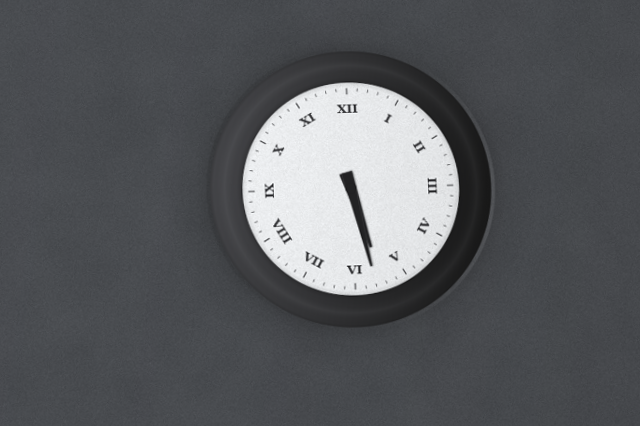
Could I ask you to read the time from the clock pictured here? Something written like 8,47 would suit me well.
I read 5,28
